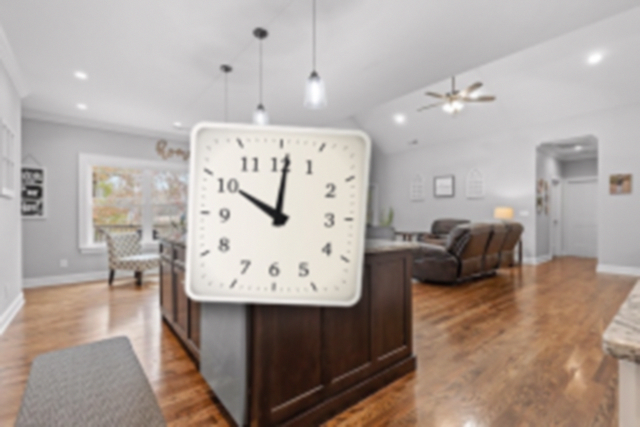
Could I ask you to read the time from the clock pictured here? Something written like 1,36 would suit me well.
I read 10,01
